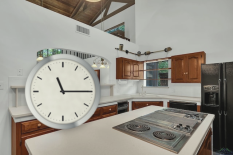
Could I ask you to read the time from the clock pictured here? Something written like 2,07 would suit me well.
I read 11,15
